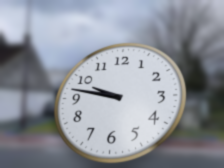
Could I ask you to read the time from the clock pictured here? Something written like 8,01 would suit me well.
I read 9,47
